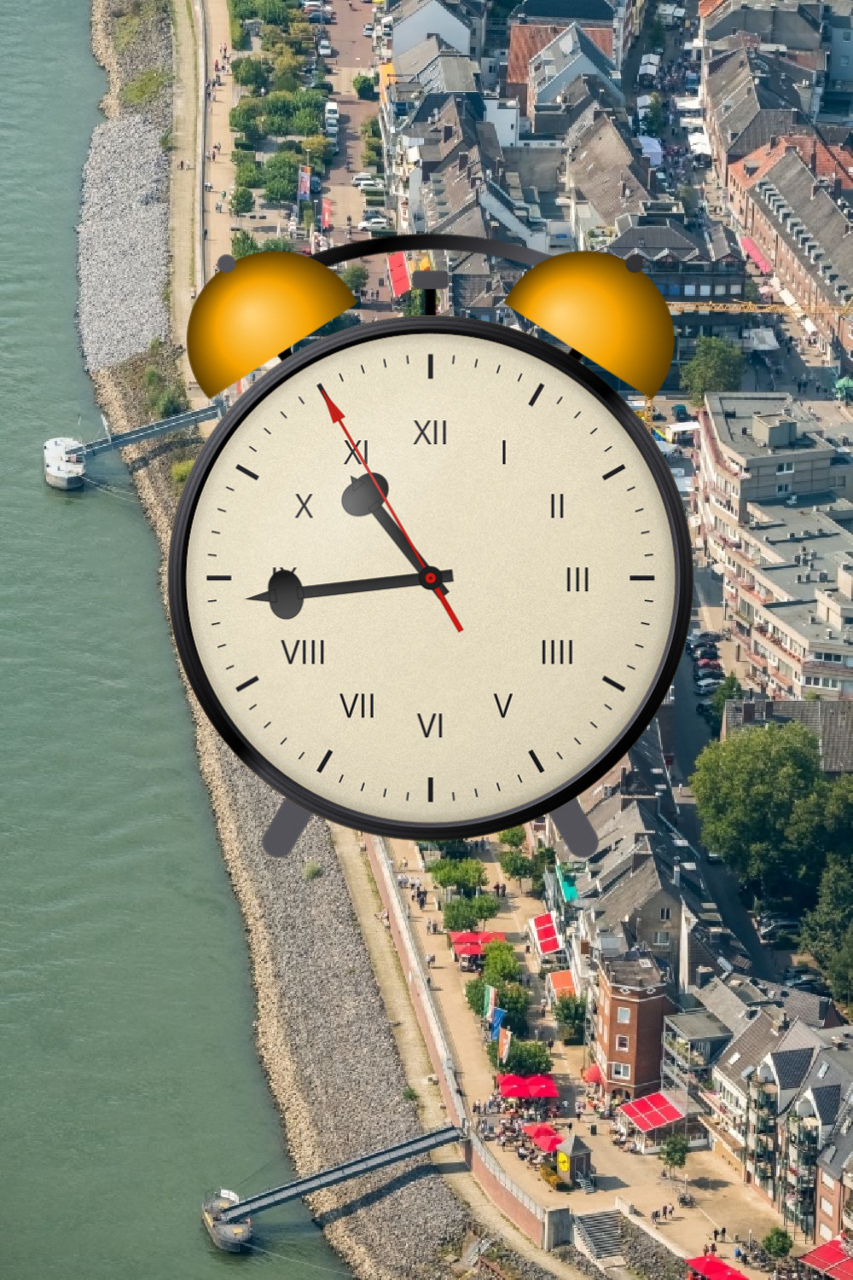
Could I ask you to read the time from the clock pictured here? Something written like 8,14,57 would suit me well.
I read 10,43,55
